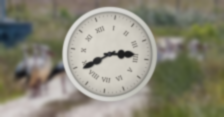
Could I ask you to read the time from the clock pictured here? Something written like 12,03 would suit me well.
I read 3,44
